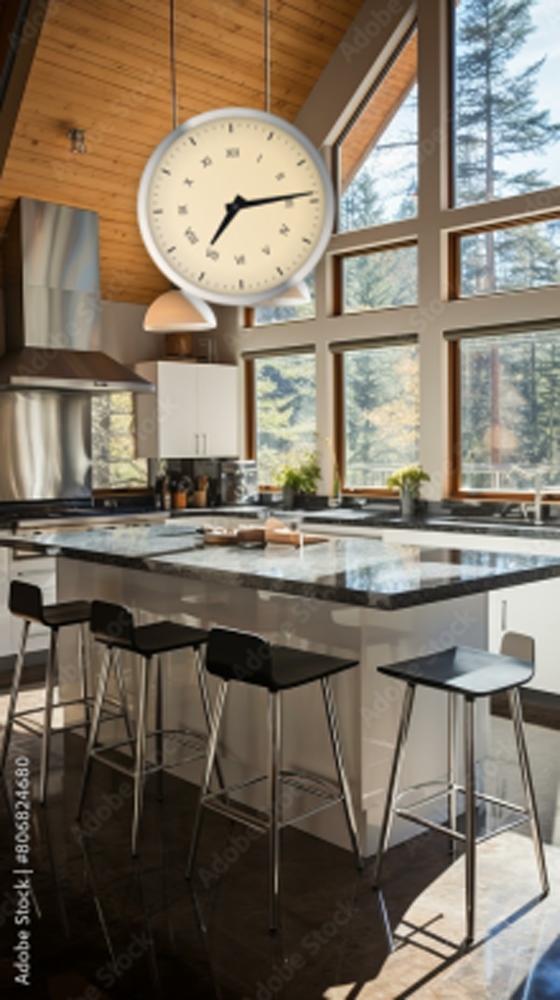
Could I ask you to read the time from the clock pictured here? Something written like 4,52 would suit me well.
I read 7,14
